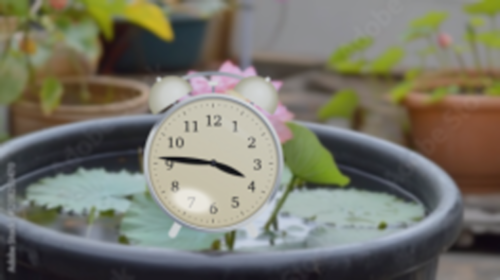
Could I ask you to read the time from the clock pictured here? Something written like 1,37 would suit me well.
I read 3,46
